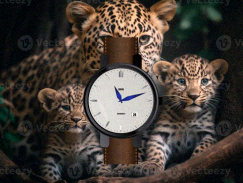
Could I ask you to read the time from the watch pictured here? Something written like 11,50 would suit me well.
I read 11,12
